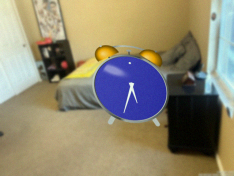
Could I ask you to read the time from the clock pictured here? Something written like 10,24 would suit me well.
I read 5,33
